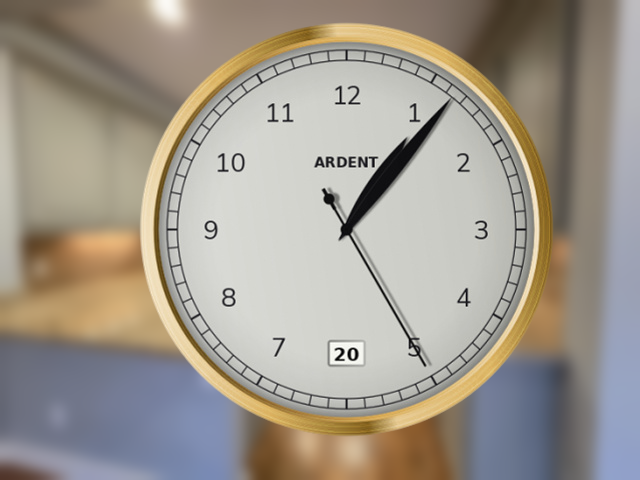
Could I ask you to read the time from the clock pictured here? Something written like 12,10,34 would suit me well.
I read 1,06,25
